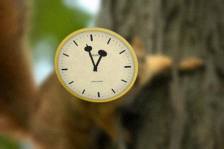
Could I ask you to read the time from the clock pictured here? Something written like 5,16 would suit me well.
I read 12,58
